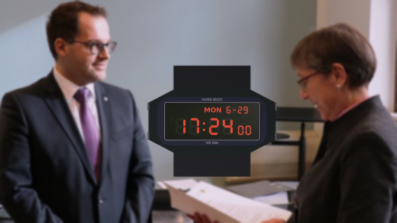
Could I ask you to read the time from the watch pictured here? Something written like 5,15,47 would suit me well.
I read 17,24,00
